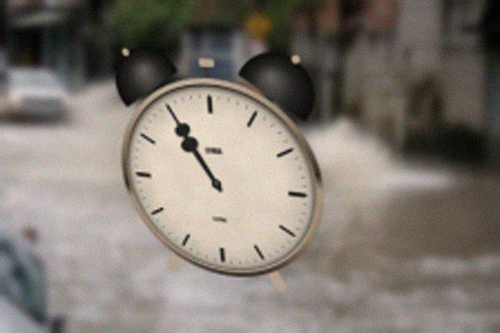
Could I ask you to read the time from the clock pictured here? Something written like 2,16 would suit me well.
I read 10,55
